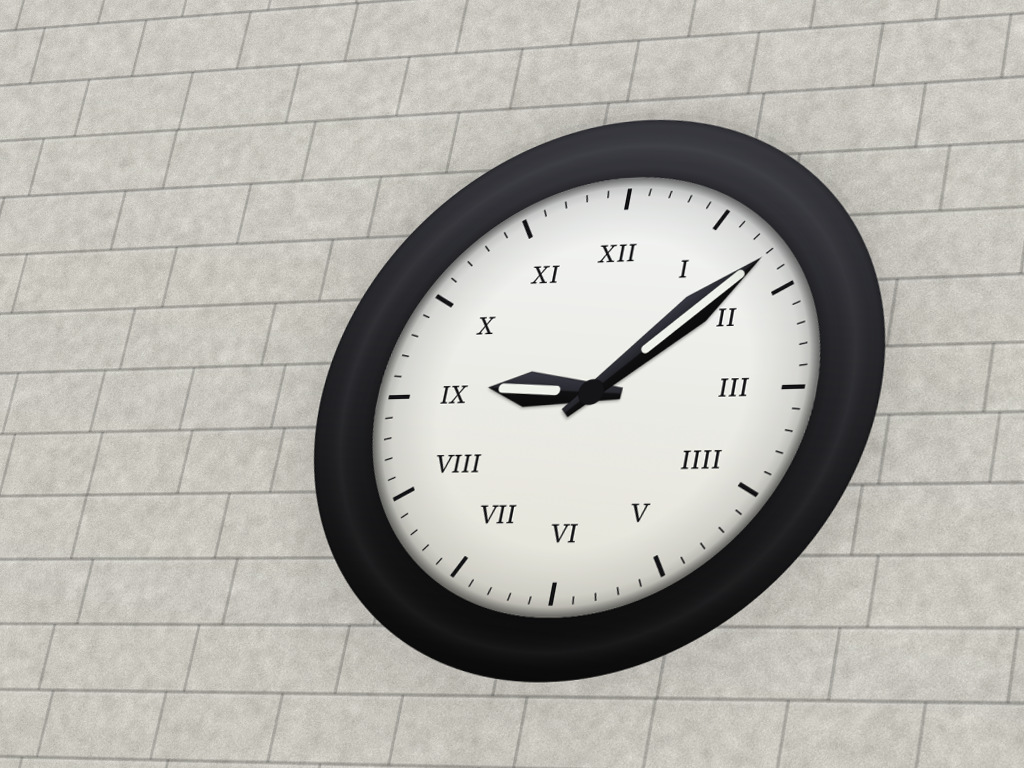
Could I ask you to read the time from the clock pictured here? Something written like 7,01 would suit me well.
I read 9,08
